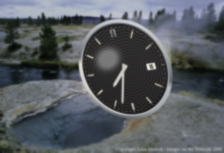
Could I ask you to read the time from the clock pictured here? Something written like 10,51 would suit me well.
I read 7,33
